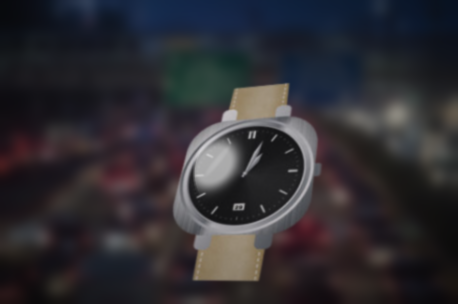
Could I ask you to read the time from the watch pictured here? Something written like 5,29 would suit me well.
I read 1,03
